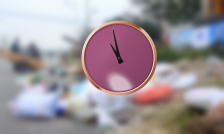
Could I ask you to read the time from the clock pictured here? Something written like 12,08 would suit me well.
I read 10,58
